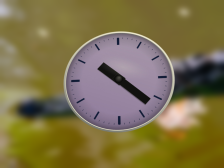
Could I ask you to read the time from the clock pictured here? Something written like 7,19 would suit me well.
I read 10,22
